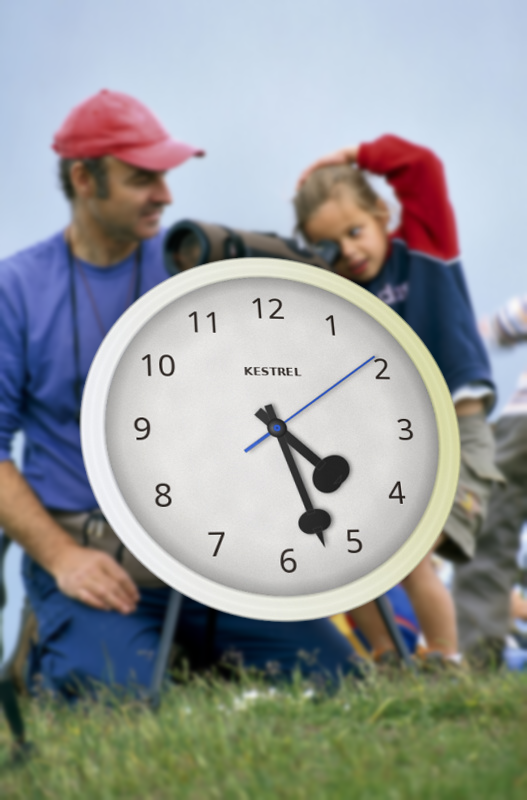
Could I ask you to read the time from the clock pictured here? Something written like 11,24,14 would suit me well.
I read 4,27,09
